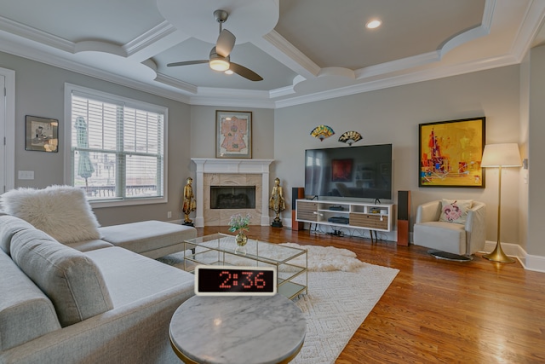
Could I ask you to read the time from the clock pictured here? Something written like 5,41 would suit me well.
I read 2,36
